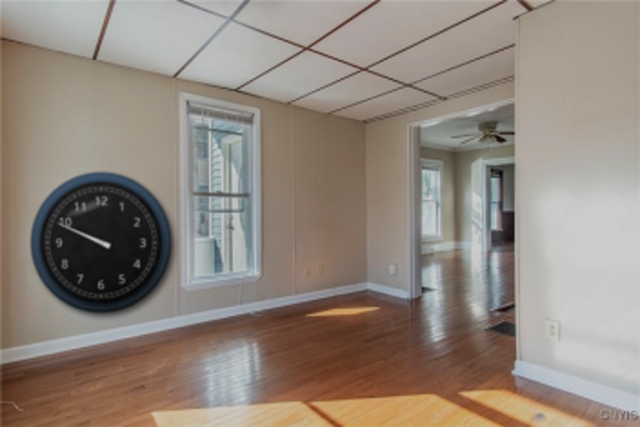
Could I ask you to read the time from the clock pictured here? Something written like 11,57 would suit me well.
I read 9,49
